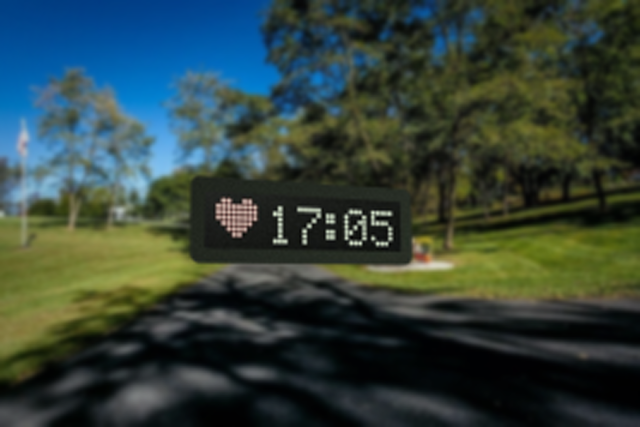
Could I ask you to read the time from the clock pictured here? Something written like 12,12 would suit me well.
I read 17,05
